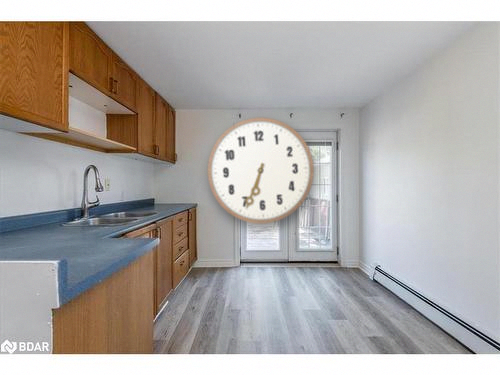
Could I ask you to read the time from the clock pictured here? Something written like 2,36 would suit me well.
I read 6,34
